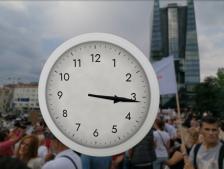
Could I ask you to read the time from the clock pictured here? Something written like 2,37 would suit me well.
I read 3,16
